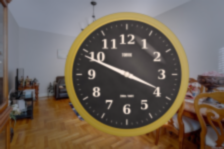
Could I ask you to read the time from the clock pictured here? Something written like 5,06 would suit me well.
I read 3,49
